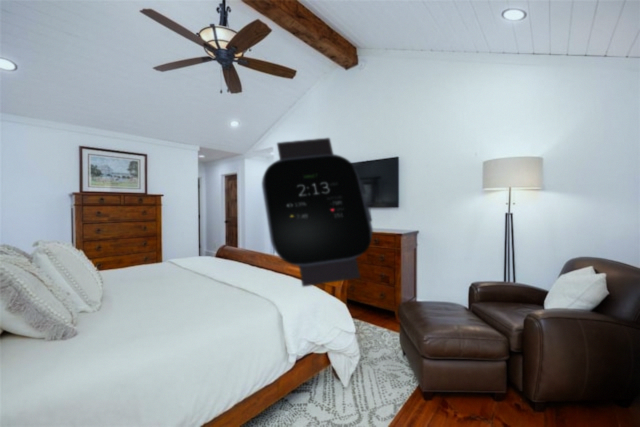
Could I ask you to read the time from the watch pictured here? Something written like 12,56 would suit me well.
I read 2,13
